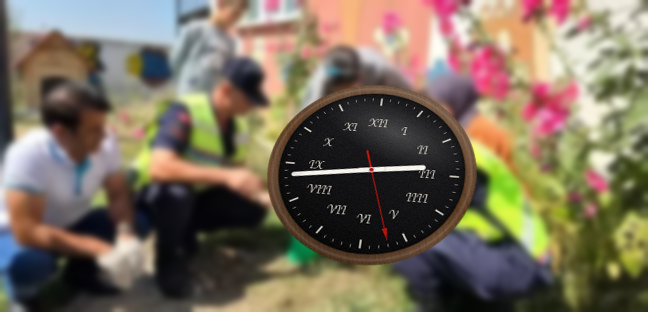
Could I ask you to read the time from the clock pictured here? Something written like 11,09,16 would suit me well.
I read 2,43,27
